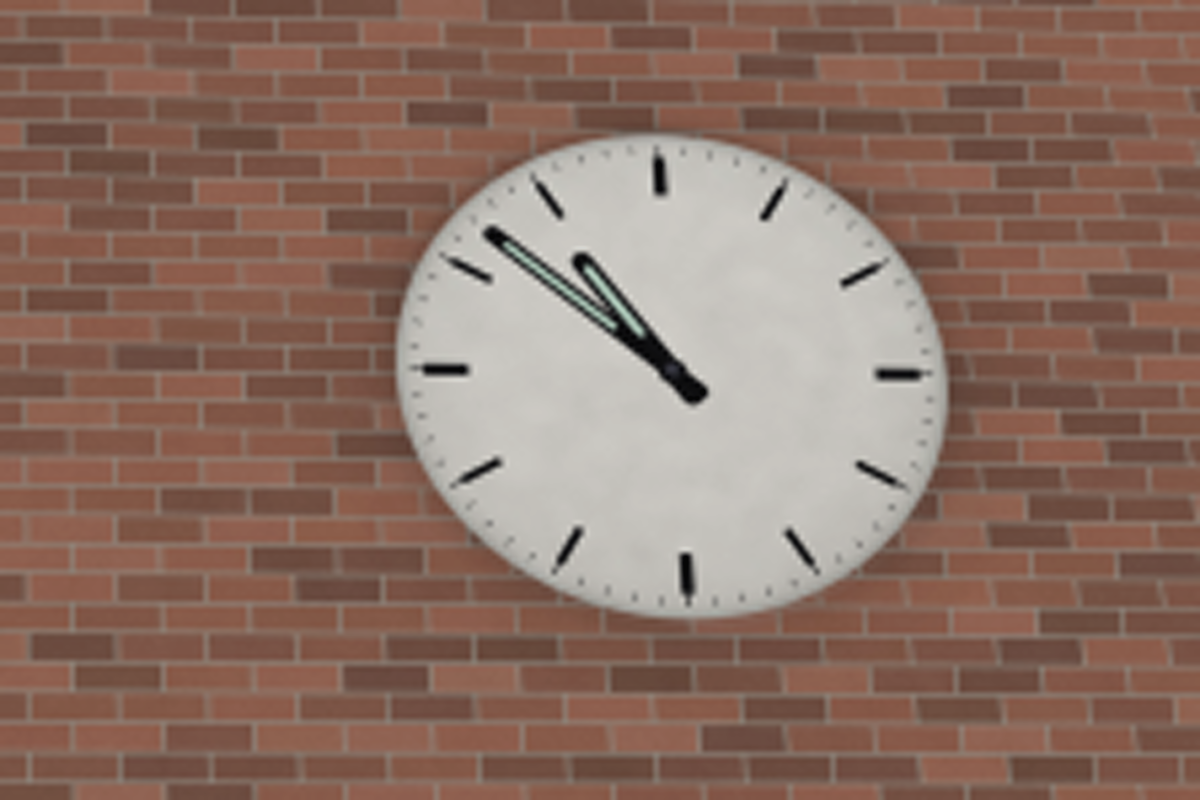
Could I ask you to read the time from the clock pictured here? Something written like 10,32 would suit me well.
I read 10,52
